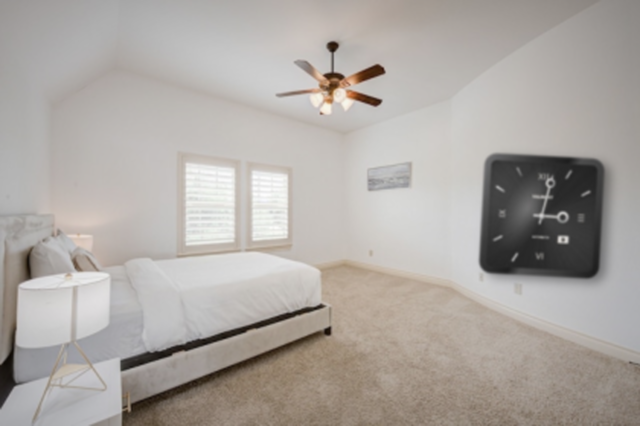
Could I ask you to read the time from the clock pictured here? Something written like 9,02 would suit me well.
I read 3,02
